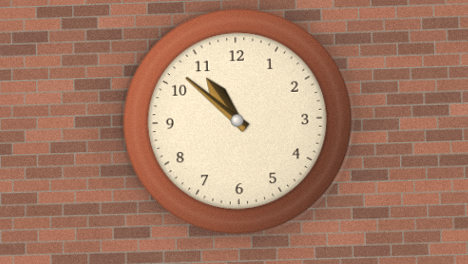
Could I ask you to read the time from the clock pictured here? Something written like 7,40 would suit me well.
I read 10,52
